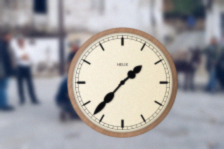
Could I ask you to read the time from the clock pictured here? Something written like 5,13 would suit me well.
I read 1,37
